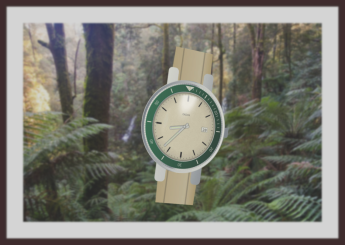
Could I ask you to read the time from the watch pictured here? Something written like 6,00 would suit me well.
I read 8,37
